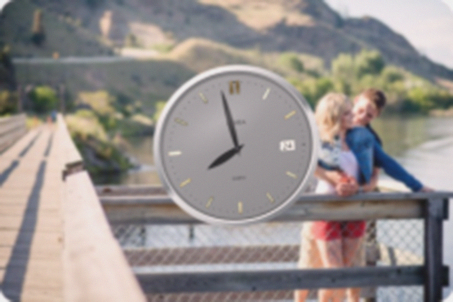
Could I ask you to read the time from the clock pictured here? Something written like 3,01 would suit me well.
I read 7,58
